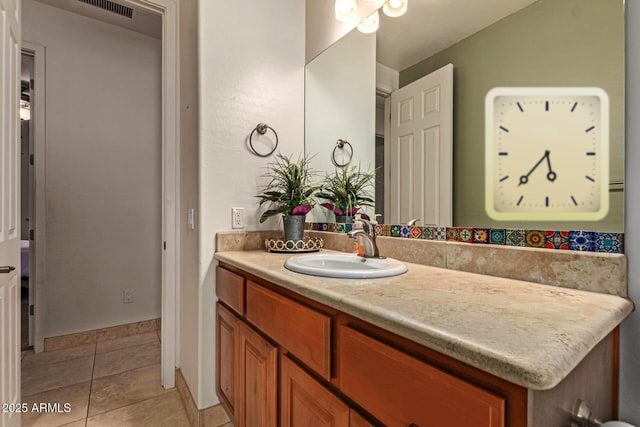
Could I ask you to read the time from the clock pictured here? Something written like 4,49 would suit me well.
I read 5,37
